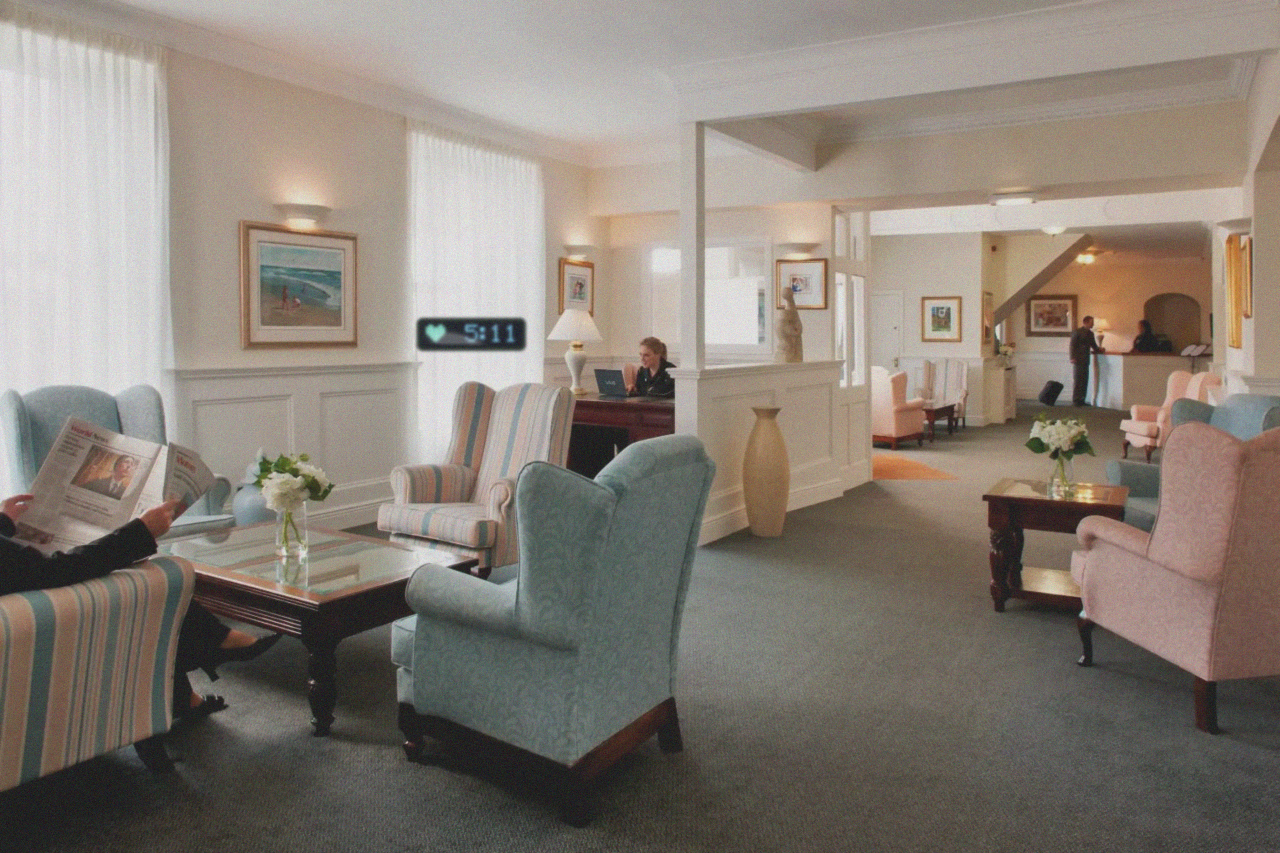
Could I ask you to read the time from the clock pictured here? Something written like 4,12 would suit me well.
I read 5,11
